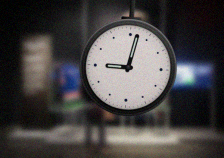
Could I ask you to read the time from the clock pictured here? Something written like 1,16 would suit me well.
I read 9,02
